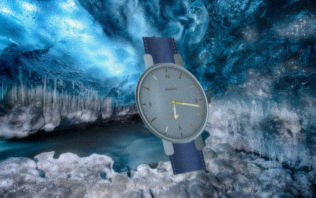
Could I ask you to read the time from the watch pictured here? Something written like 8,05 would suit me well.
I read 6,17
